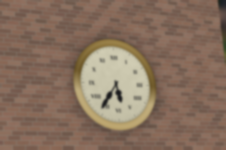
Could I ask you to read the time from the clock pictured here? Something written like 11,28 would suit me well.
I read 5,36
